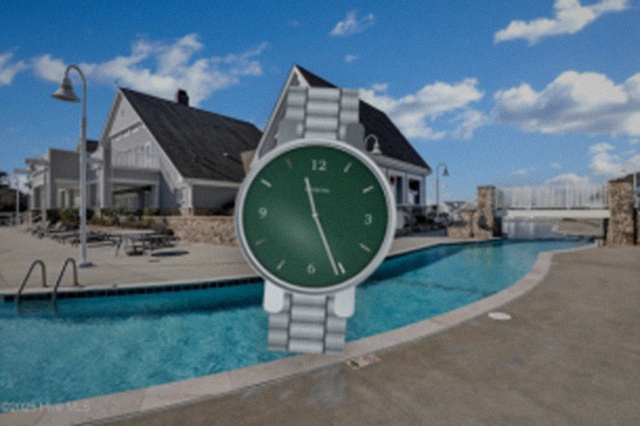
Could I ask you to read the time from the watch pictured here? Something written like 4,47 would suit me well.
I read 11,26
